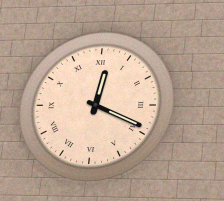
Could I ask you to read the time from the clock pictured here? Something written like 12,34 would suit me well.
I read 12,19
